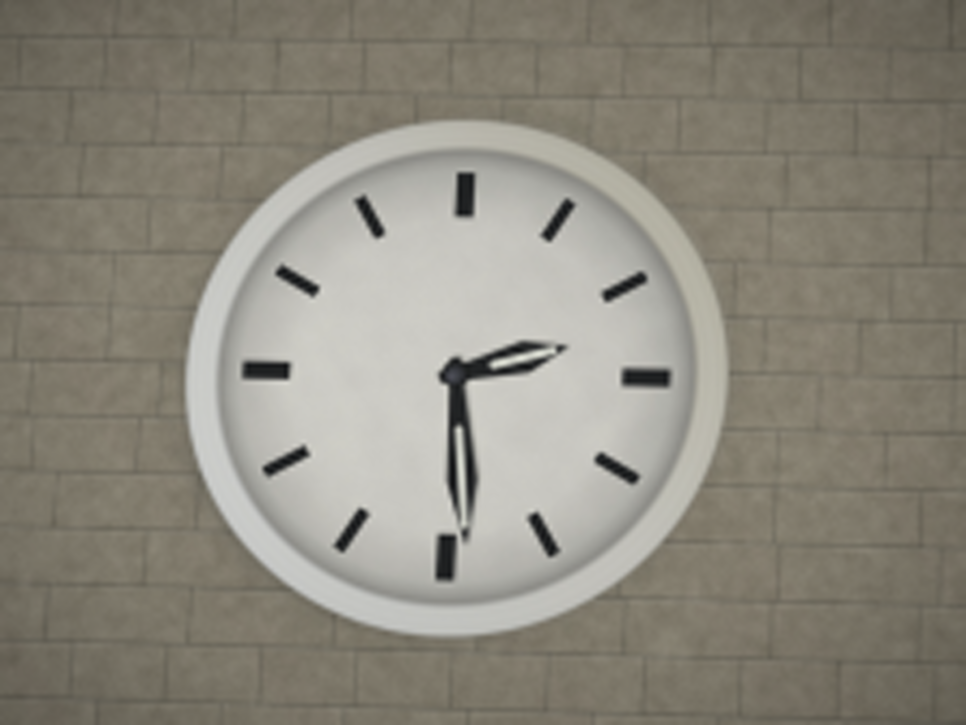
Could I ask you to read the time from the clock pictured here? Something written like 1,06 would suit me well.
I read 2,29
